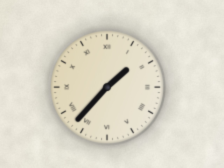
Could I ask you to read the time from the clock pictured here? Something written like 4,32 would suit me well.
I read 1,37
